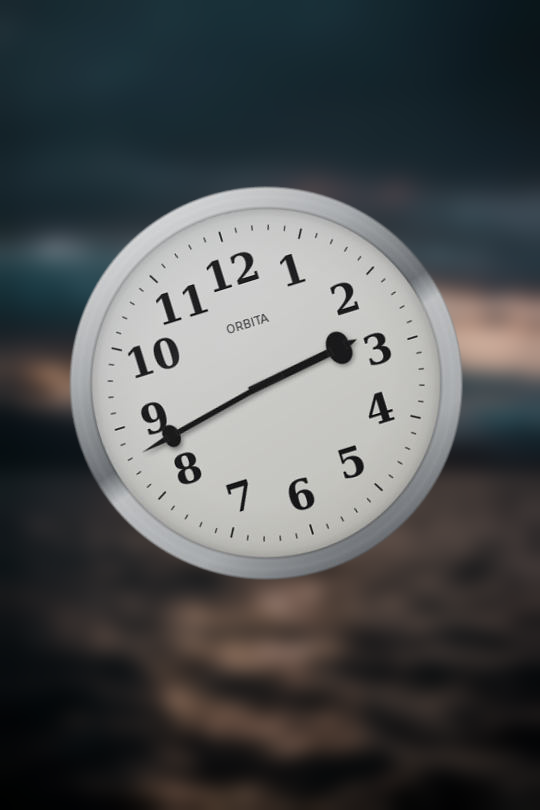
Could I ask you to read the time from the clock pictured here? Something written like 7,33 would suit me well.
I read 2,43
